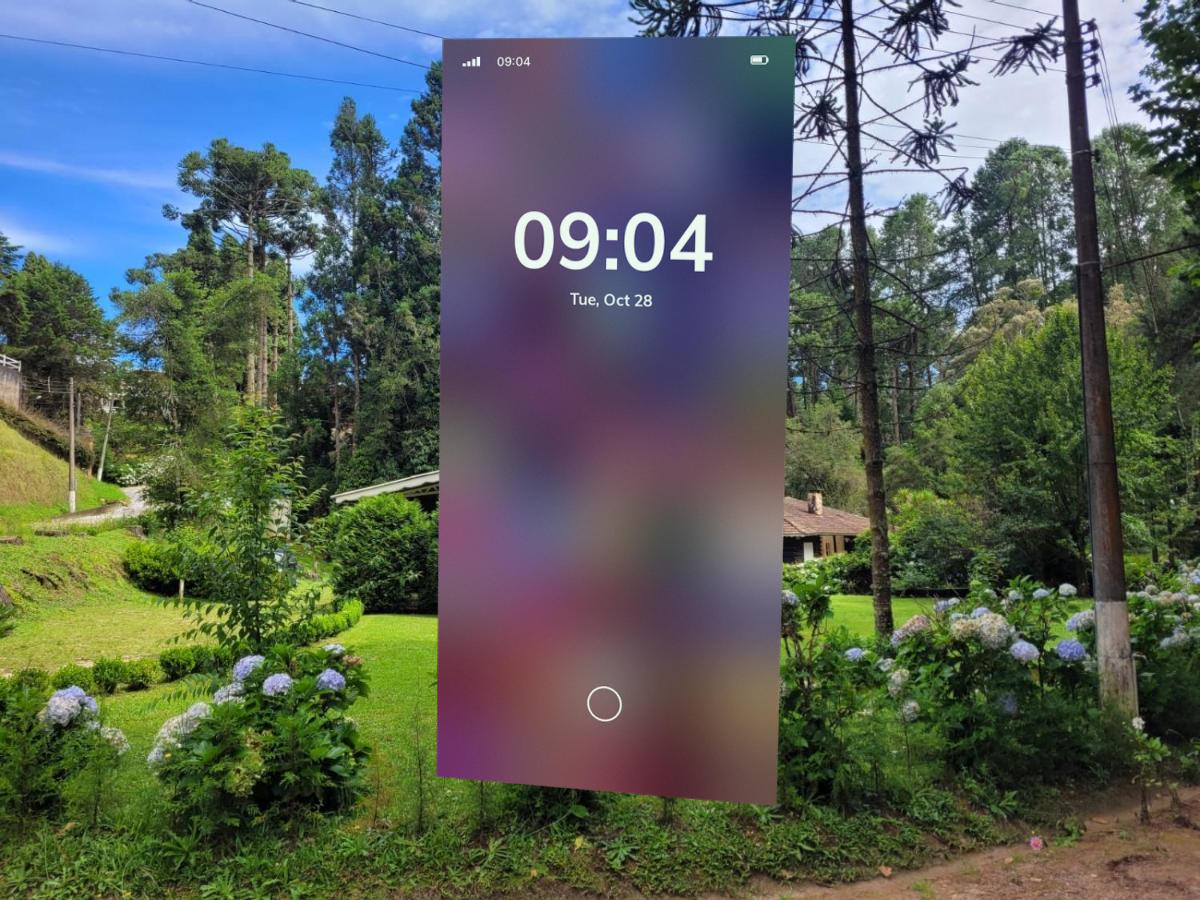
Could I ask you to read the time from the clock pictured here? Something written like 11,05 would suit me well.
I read 9,04
